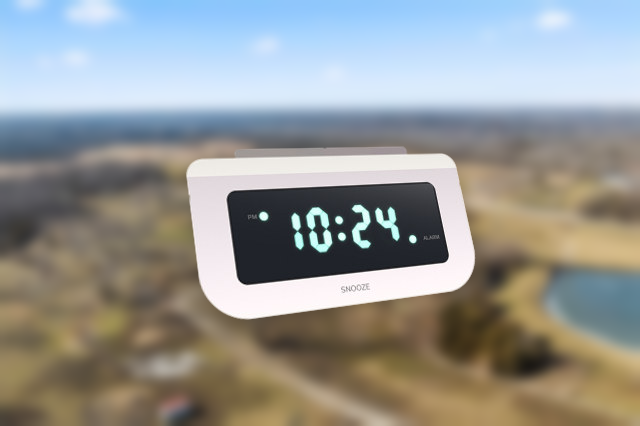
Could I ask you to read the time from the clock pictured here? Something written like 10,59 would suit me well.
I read 10,24
